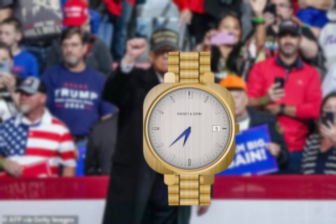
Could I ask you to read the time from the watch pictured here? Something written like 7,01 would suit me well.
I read 6,38
